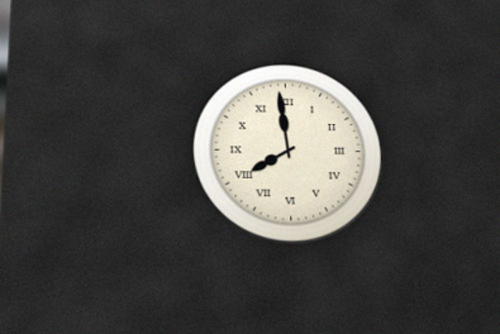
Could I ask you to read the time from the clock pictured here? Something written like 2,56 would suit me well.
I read 7,59
